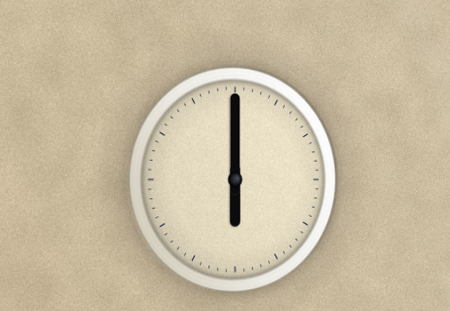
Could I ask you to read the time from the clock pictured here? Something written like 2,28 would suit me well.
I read 6,00
